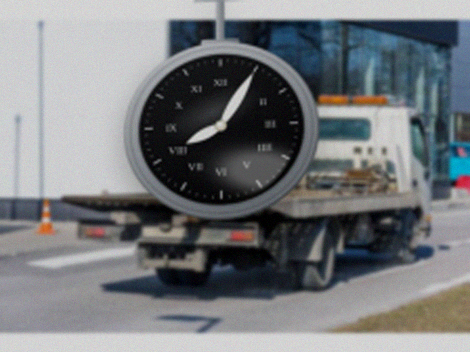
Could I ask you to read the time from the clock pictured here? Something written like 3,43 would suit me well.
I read 8,05
